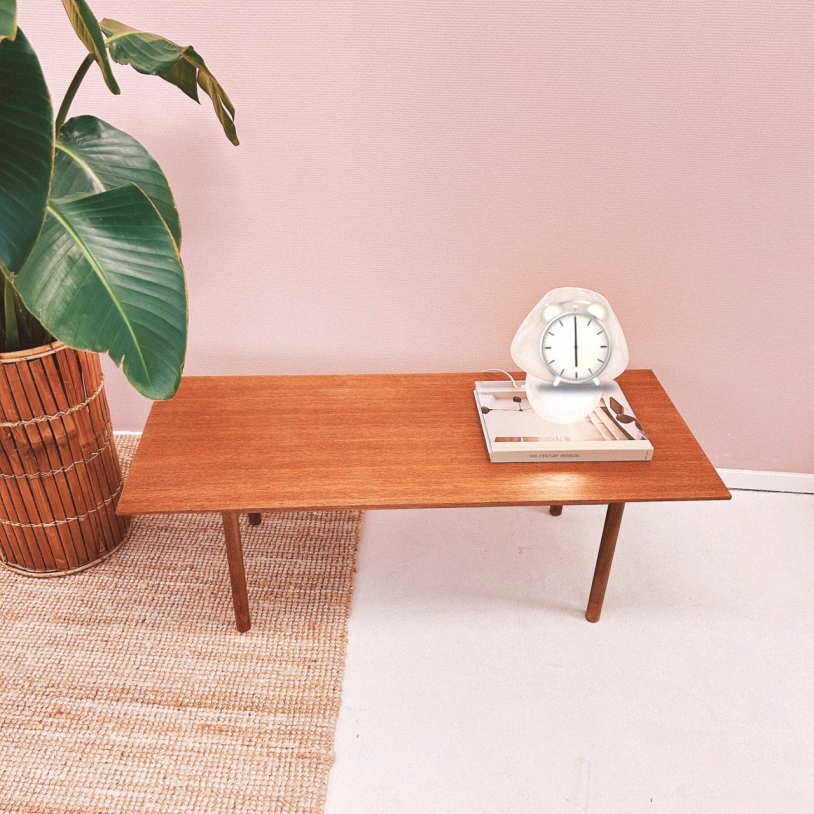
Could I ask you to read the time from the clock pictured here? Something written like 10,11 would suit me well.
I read 6,00
